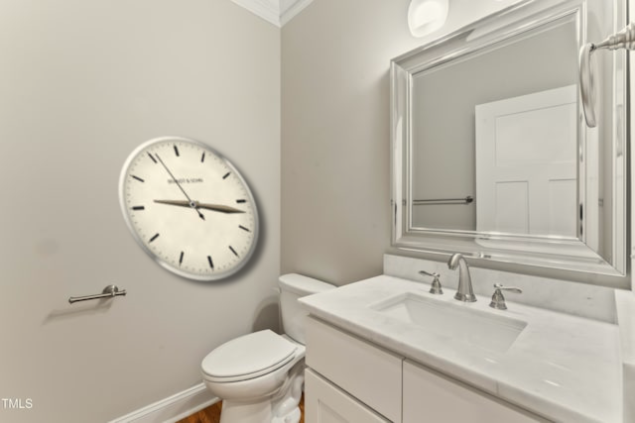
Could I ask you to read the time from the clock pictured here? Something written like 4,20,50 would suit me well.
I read 9,16,56
